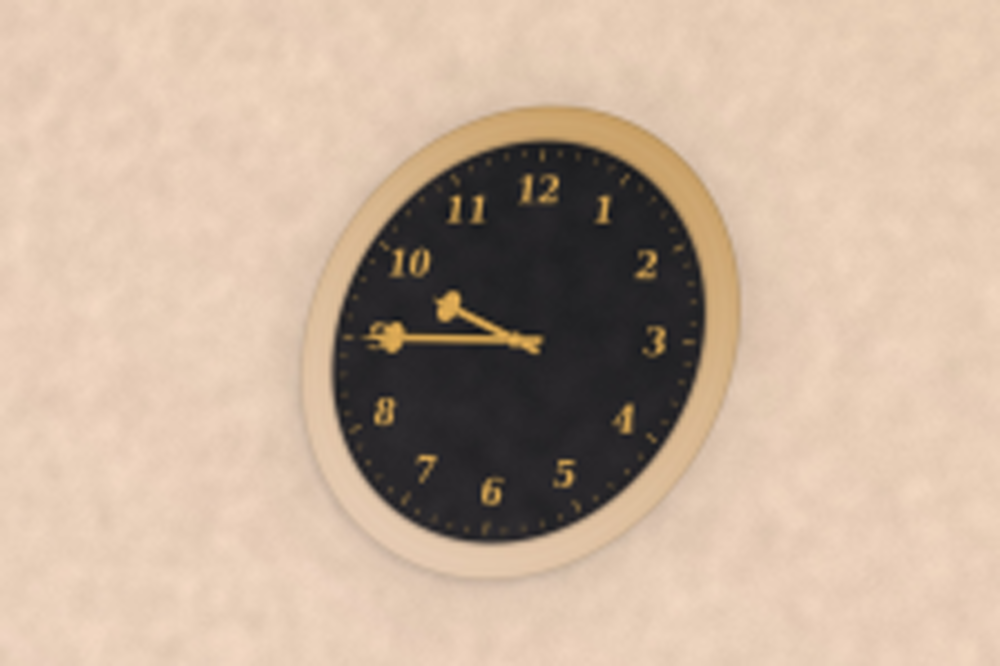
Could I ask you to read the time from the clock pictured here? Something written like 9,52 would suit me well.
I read 9,45
